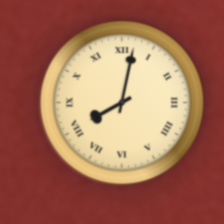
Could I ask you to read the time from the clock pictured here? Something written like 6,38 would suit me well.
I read 8,02
